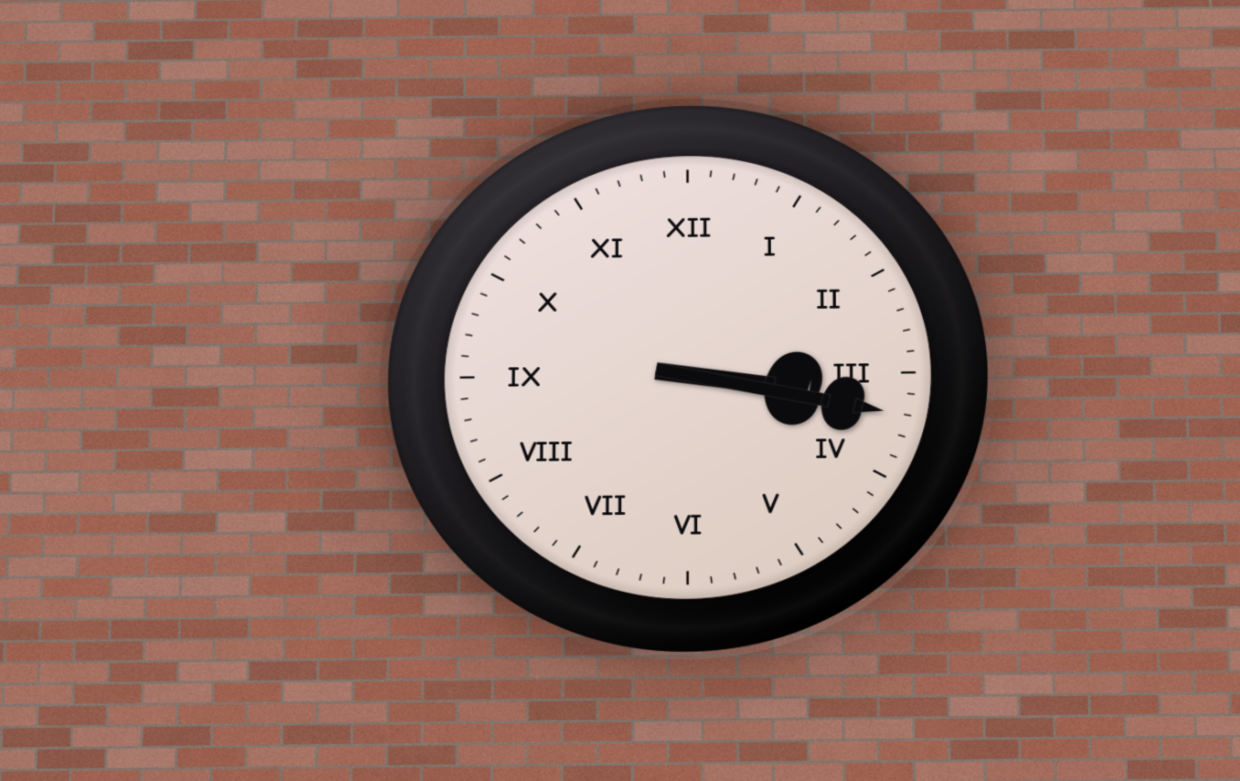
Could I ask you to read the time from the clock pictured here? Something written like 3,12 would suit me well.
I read 3,17
